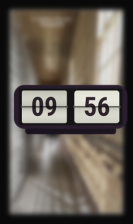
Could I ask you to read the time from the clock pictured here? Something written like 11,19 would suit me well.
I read 9,56
